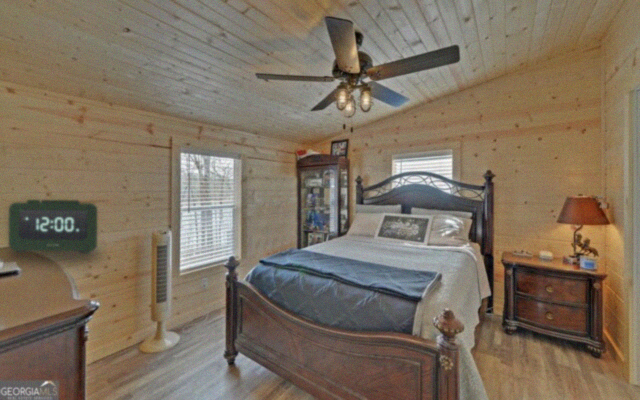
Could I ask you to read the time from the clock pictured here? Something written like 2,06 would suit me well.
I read 12,00
